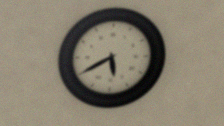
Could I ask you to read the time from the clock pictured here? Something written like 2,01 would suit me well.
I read 5,40
